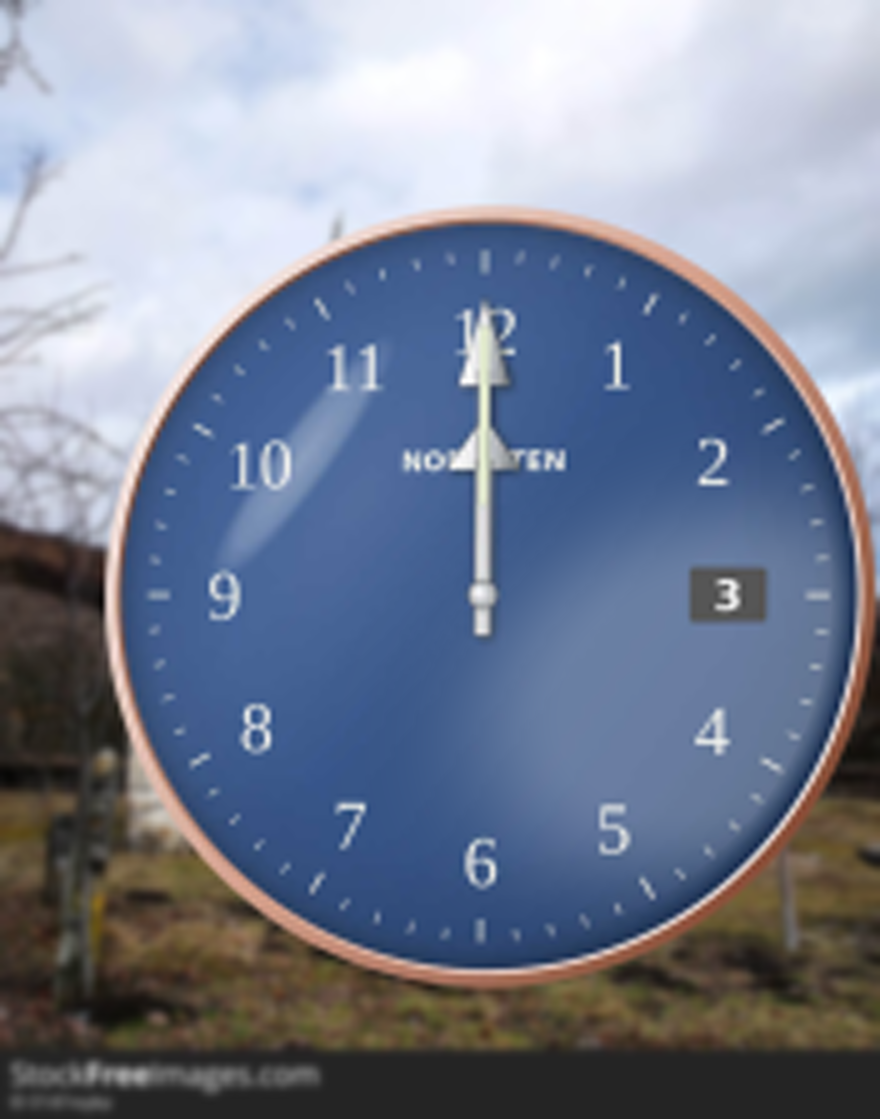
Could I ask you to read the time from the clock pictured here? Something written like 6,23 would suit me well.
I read 12,00
